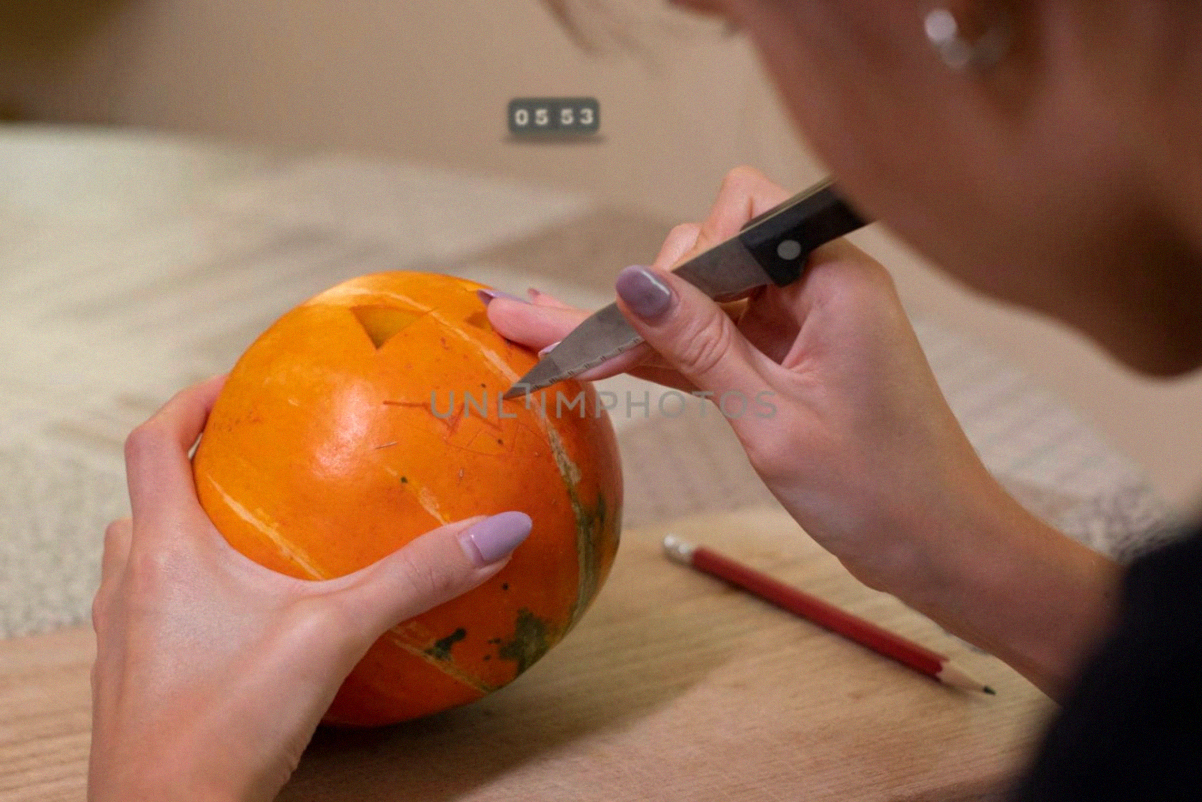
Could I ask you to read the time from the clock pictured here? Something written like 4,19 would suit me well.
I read 5,53
